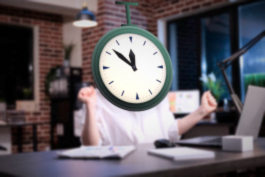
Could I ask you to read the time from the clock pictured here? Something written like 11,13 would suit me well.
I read 11,52
